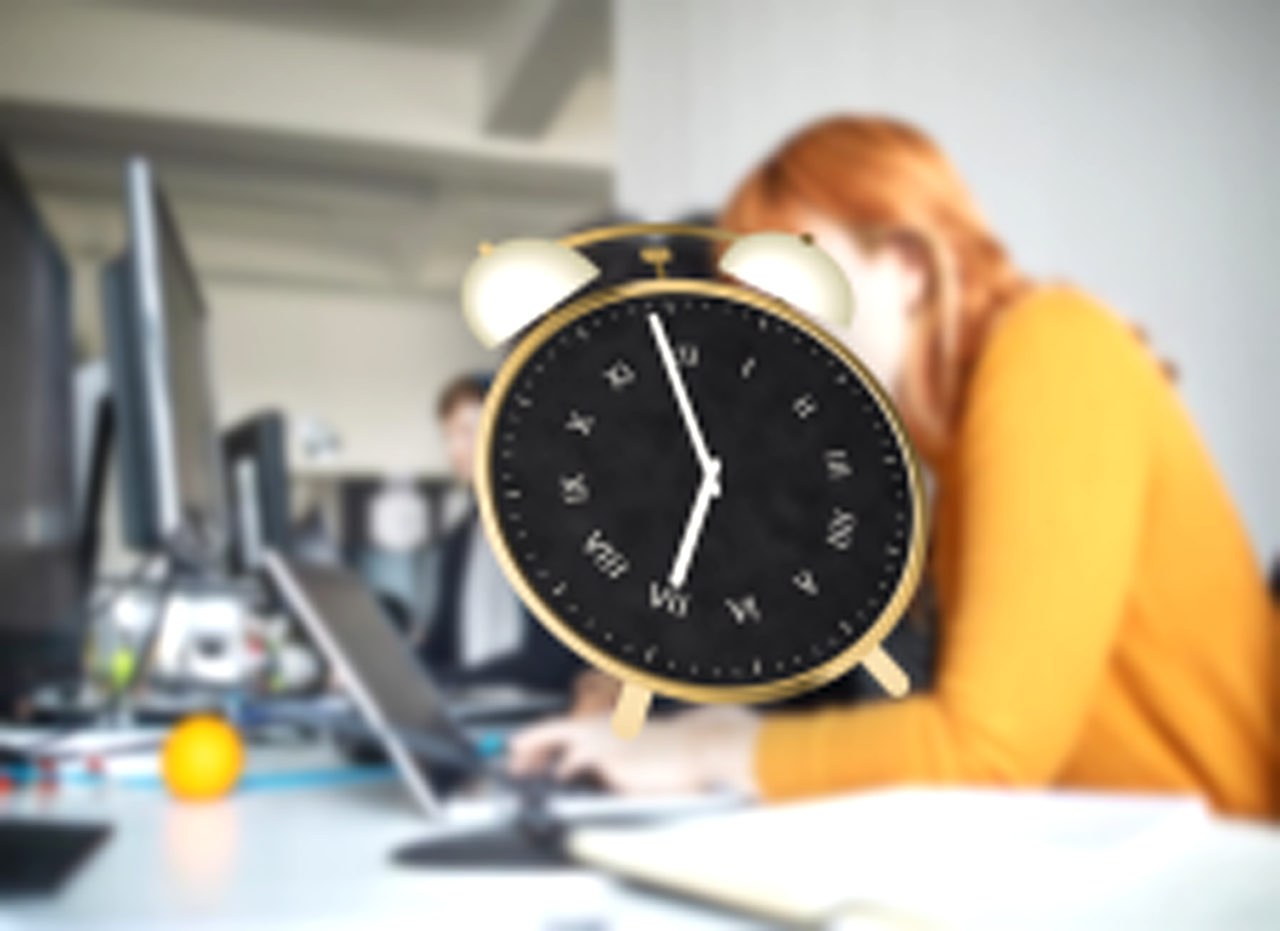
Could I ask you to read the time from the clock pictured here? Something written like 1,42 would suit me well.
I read 6,59
